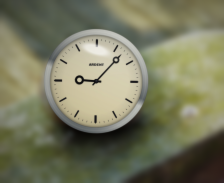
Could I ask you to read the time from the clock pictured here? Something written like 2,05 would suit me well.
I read 9,07
